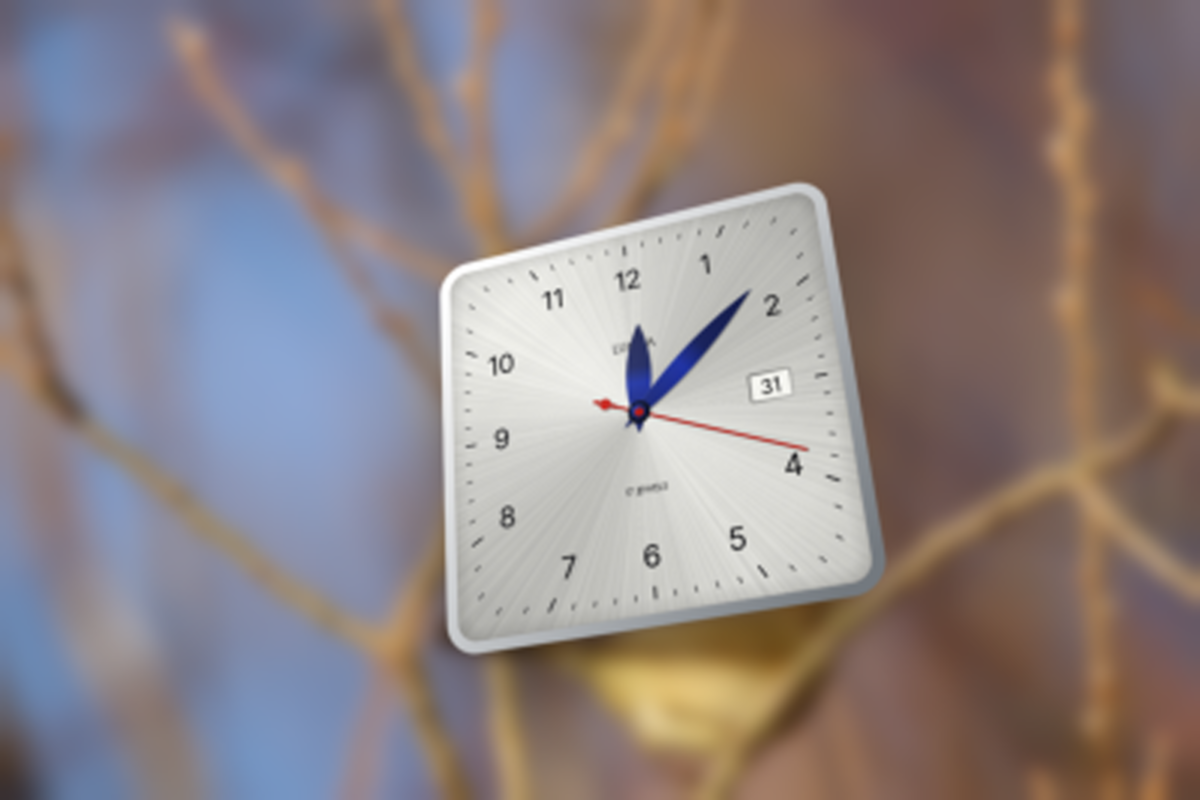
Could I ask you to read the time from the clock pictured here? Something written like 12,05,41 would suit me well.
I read 12,08,19
